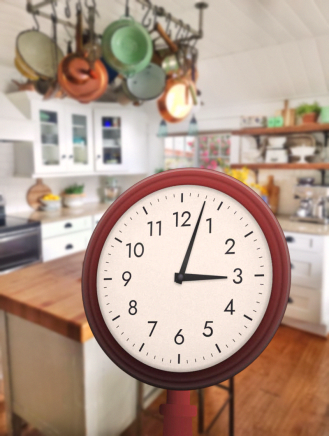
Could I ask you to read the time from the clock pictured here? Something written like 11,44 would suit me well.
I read 3,03
